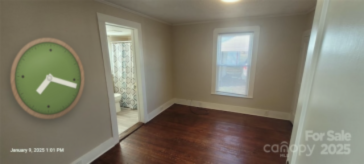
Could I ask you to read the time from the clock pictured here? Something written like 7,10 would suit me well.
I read 7,17
